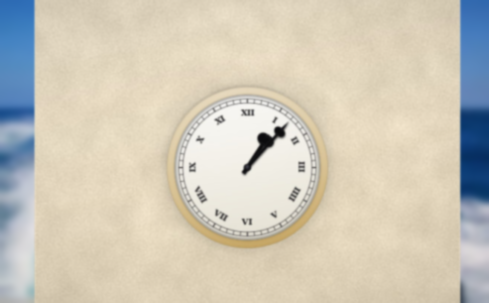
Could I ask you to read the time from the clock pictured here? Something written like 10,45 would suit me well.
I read 1,07
